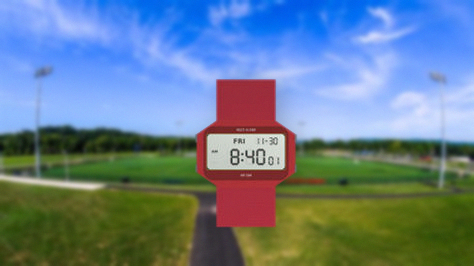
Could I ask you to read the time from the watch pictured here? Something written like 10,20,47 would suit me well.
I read 8,40,01
